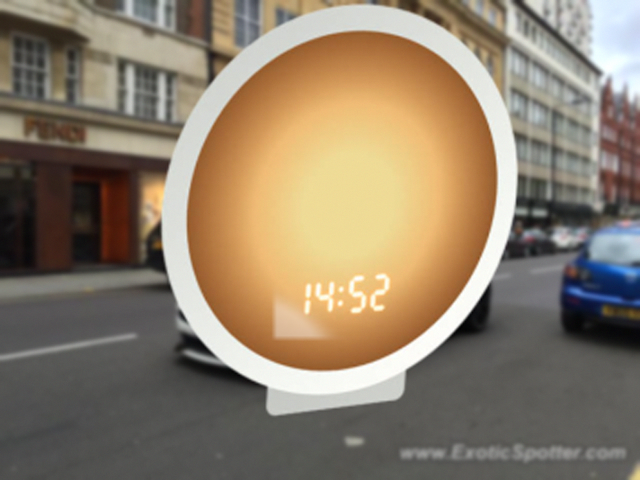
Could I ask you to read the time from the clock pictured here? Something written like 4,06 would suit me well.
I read 14,52
